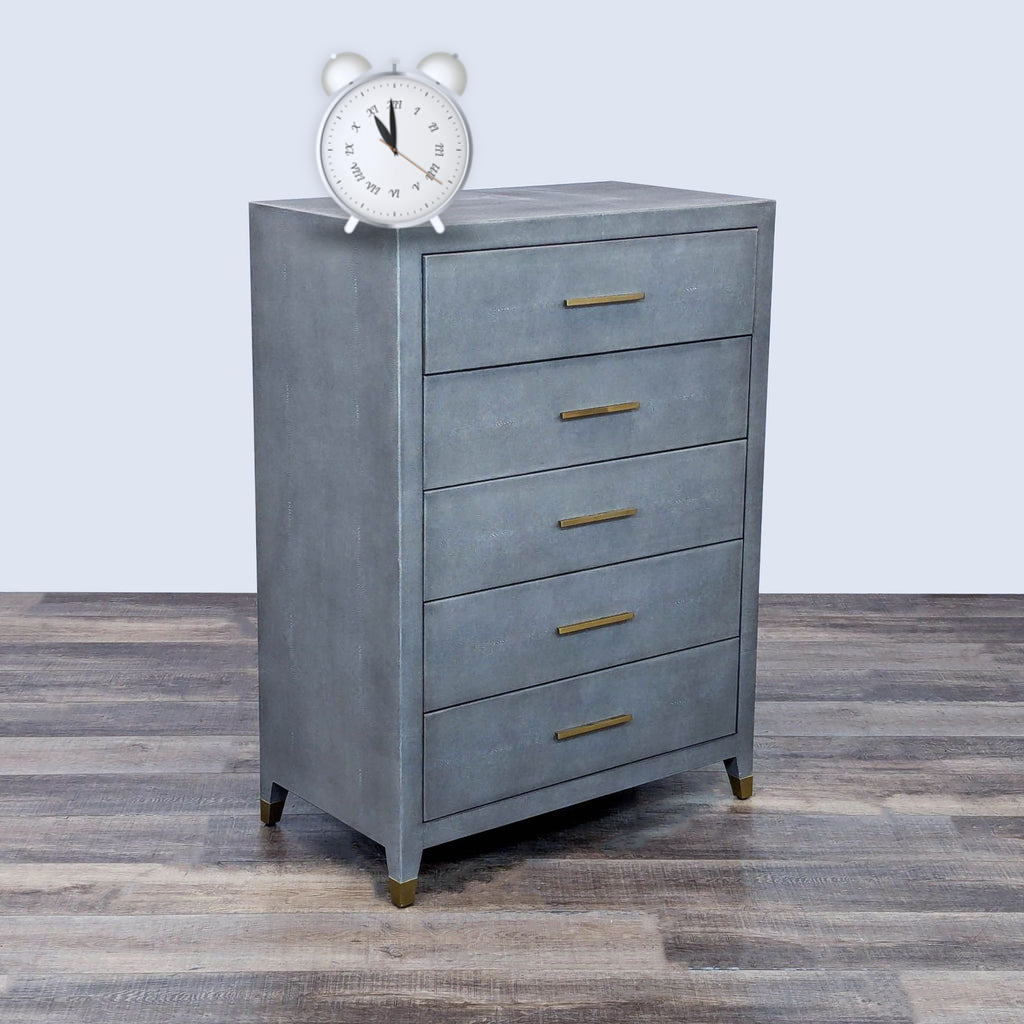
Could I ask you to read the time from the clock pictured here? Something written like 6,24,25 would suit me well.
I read 10,59,21
